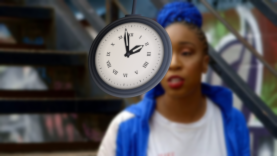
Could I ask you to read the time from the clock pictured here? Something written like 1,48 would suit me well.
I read 1,58
